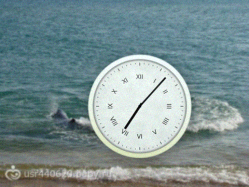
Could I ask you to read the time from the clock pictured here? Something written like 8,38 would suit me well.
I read 7,07
